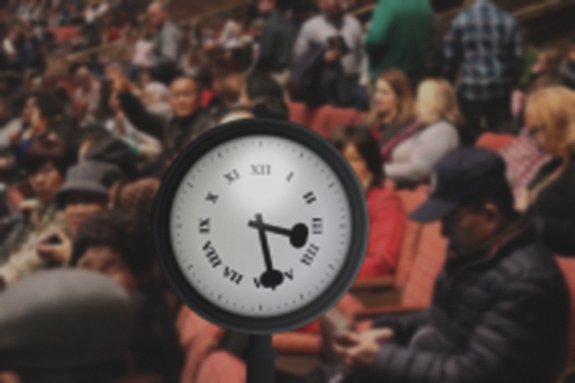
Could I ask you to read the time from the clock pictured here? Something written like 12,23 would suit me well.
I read 3,28
